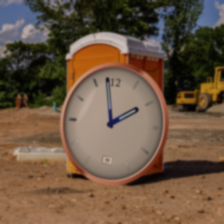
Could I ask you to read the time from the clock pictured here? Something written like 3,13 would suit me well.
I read 1,58
